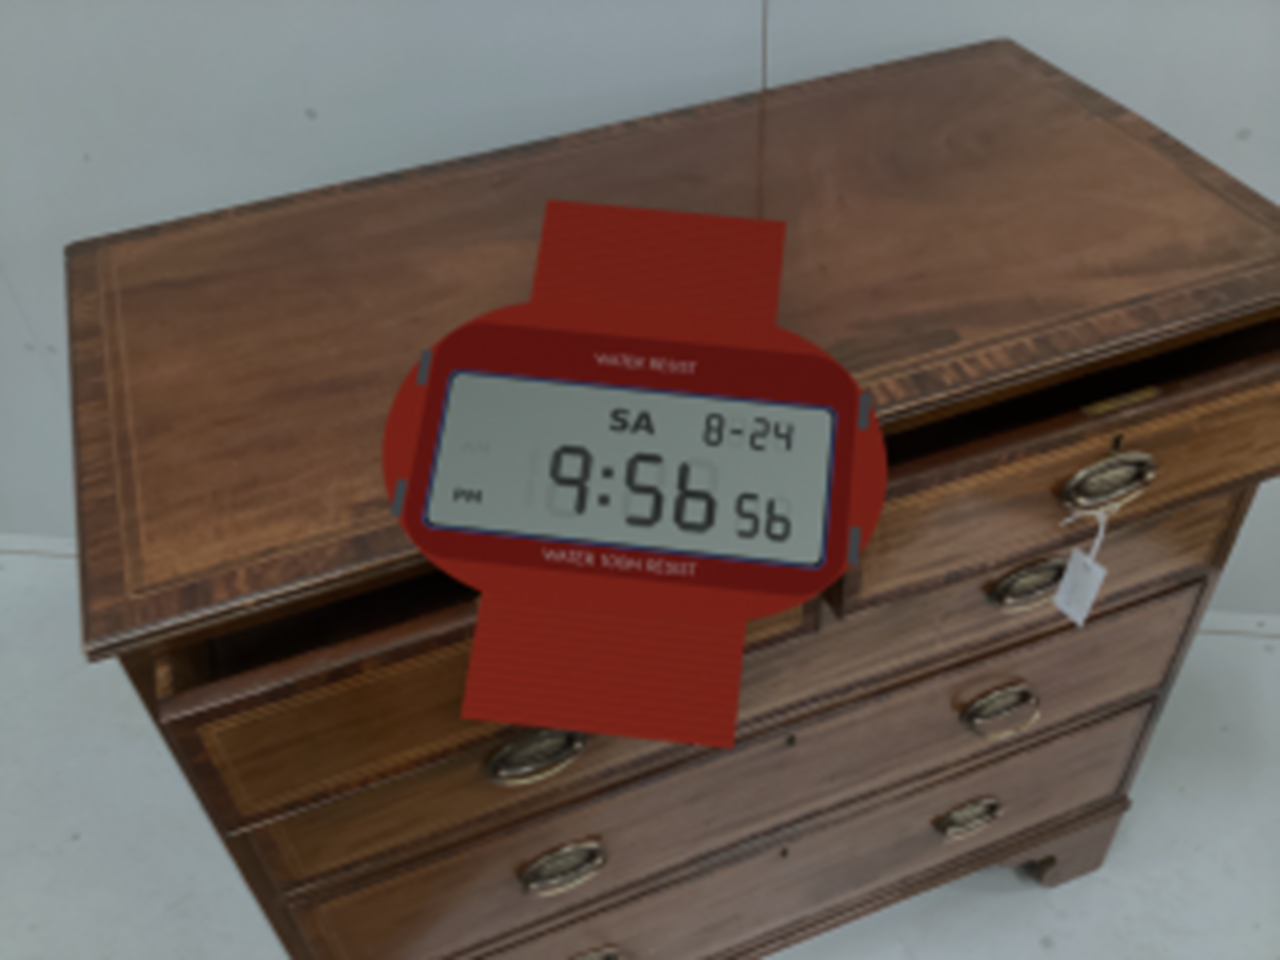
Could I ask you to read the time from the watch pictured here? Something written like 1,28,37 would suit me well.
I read 9,56,56
